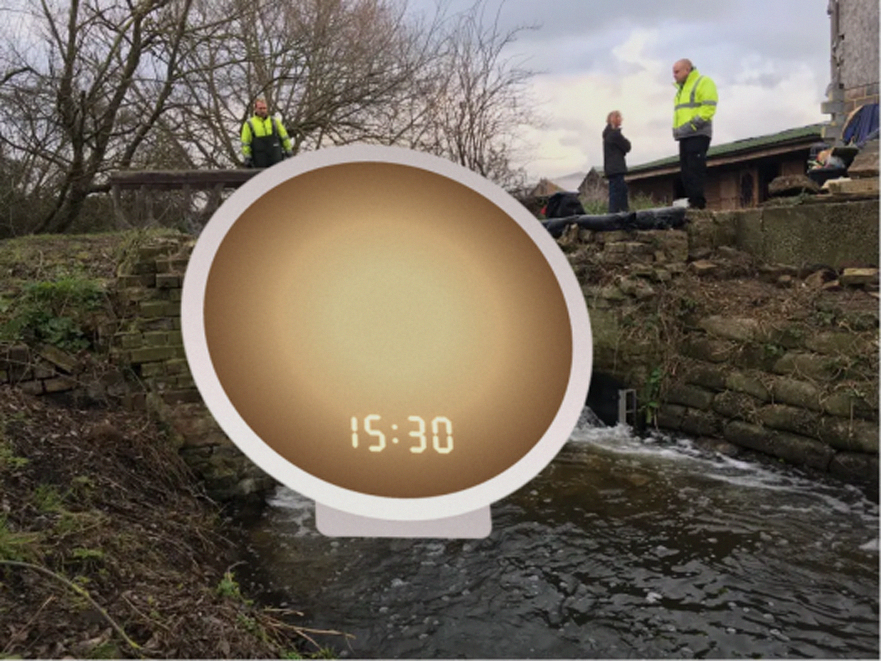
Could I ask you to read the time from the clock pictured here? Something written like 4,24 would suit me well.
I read 15,30
